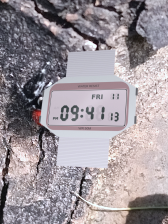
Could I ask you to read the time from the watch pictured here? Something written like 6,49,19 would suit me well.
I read 9,41,13
